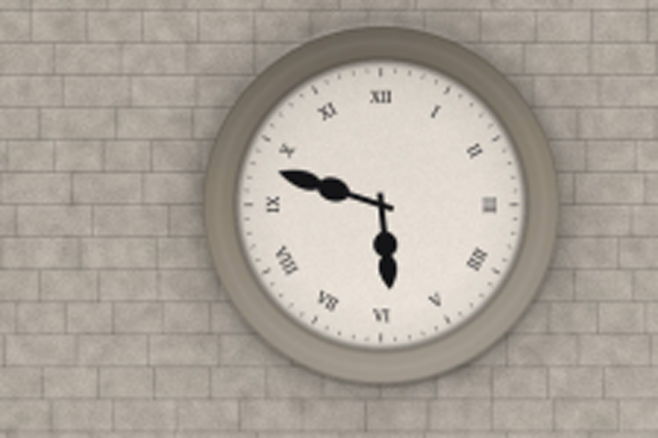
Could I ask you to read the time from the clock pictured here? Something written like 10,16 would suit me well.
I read 5,48
